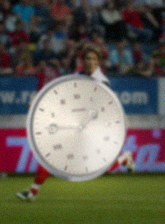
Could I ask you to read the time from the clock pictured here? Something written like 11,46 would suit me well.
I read 1,46
